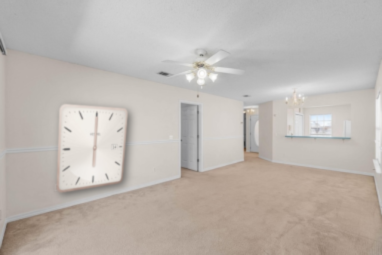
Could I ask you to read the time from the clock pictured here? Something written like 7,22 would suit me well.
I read 6,00
